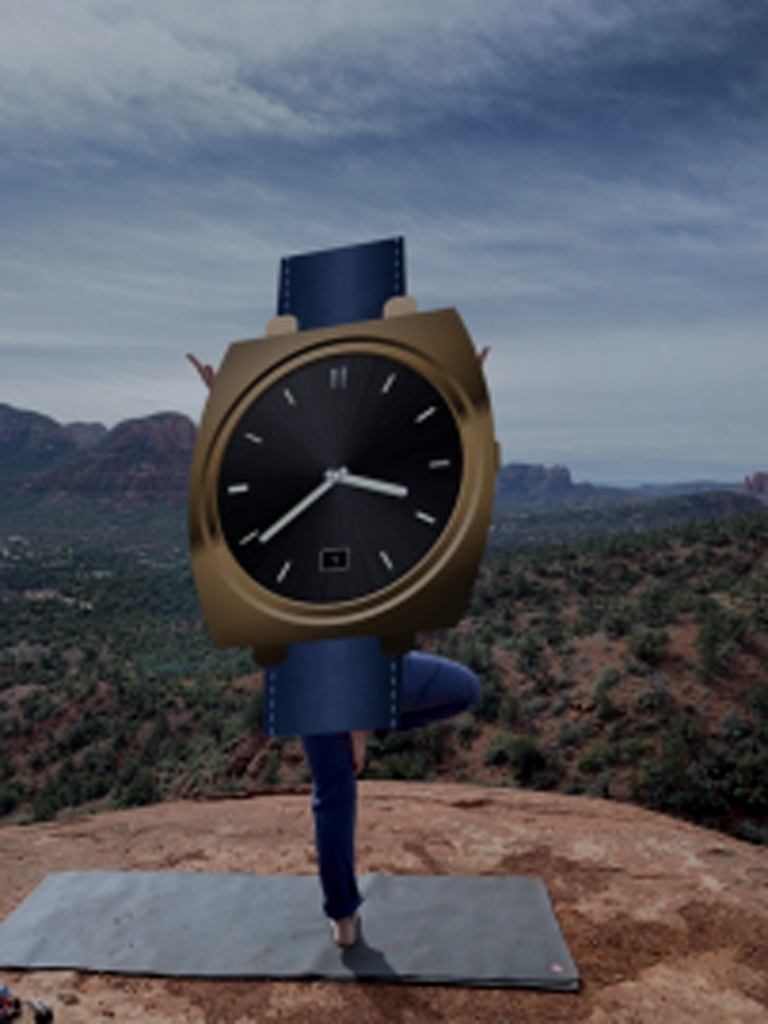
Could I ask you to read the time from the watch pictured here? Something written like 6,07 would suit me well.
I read 3,39
